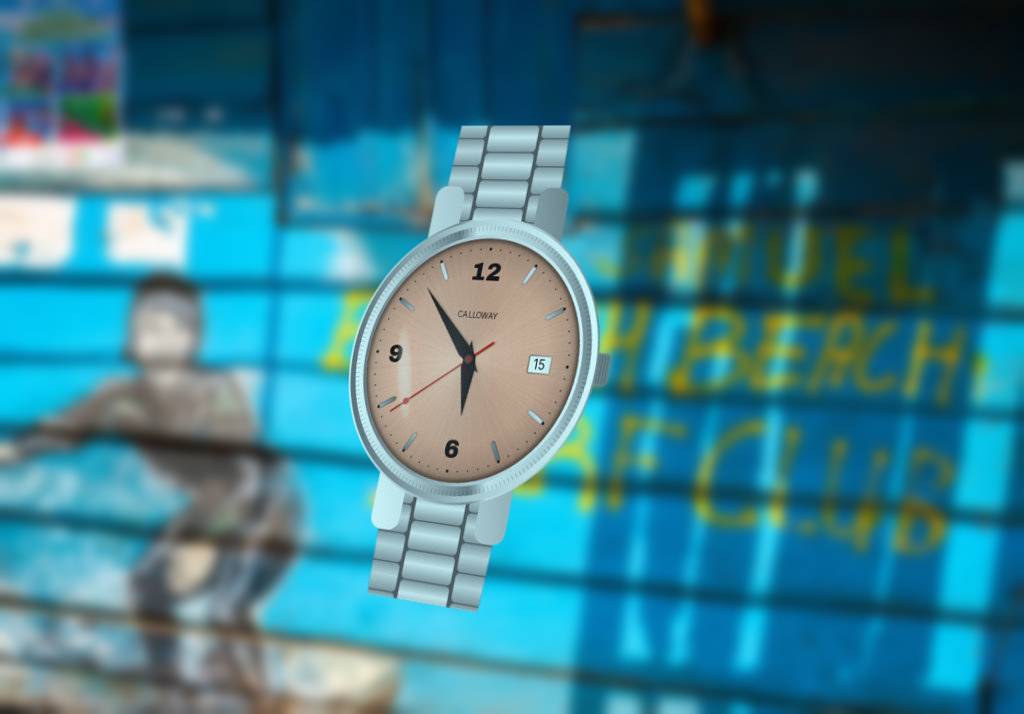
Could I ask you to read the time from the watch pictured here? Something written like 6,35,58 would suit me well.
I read 5,52,39
